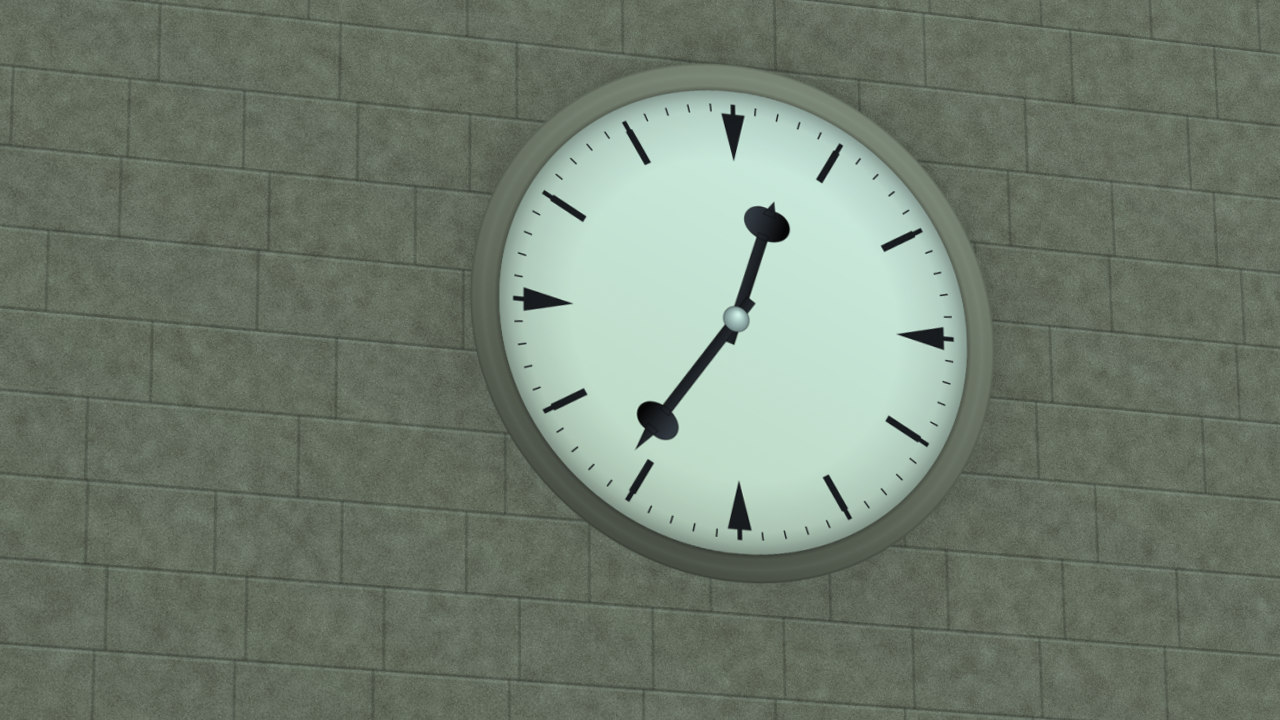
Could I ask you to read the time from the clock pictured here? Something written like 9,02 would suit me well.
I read 12,36
